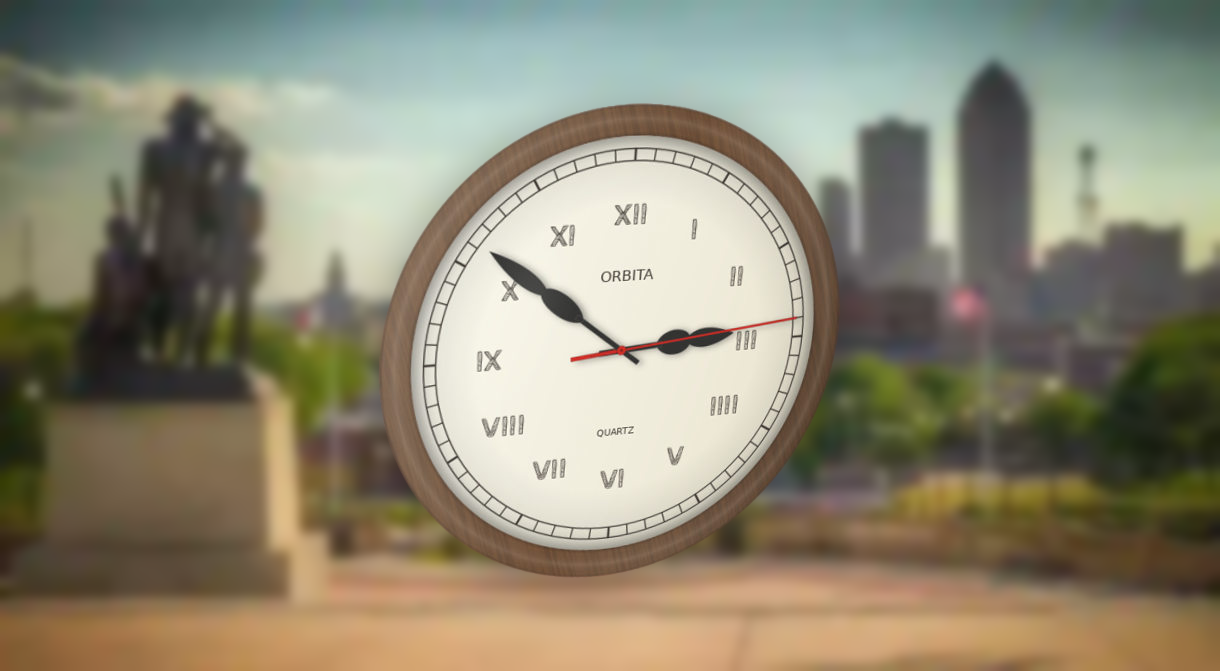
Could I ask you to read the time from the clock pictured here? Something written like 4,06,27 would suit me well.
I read 2,51,14
